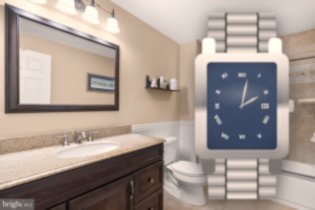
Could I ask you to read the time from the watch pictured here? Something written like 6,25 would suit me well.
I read 2,02
